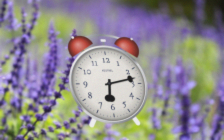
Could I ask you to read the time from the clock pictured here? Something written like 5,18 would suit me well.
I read 6,13
